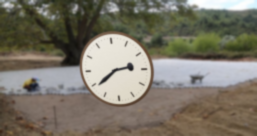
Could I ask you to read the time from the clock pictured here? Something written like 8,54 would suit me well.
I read 2,39
